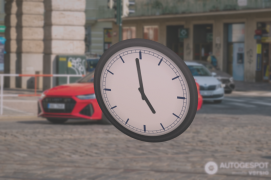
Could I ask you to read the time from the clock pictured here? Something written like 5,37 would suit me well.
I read 4,59
